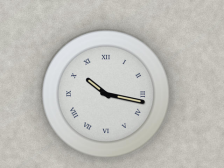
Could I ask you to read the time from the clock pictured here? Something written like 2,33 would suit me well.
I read 10,17
